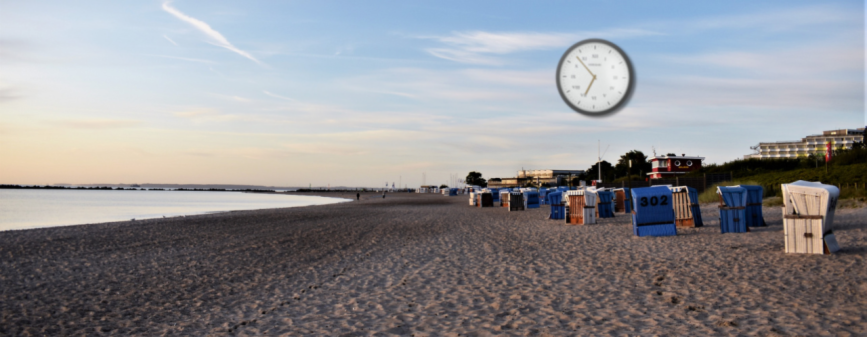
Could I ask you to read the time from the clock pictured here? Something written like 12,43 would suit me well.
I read 6,53
